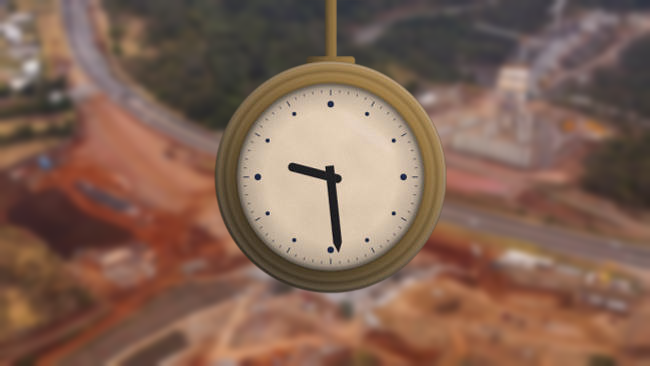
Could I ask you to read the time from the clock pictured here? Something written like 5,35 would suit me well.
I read 9,29
